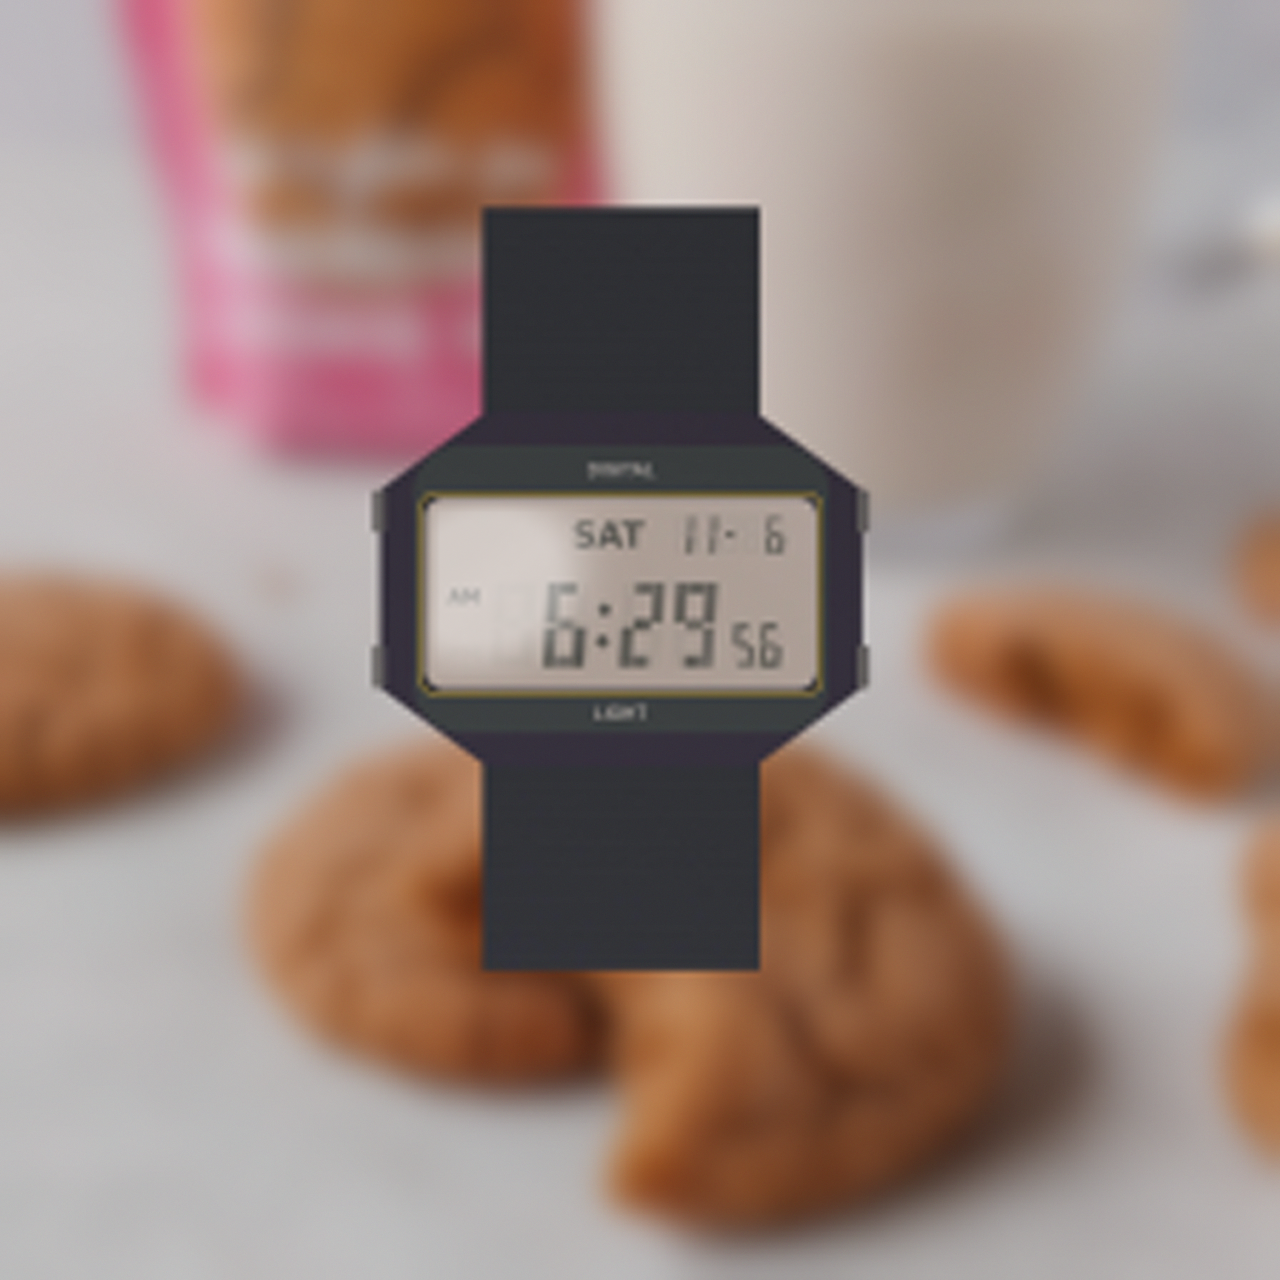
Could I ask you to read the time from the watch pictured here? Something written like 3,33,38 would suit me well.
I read 6,29,56
